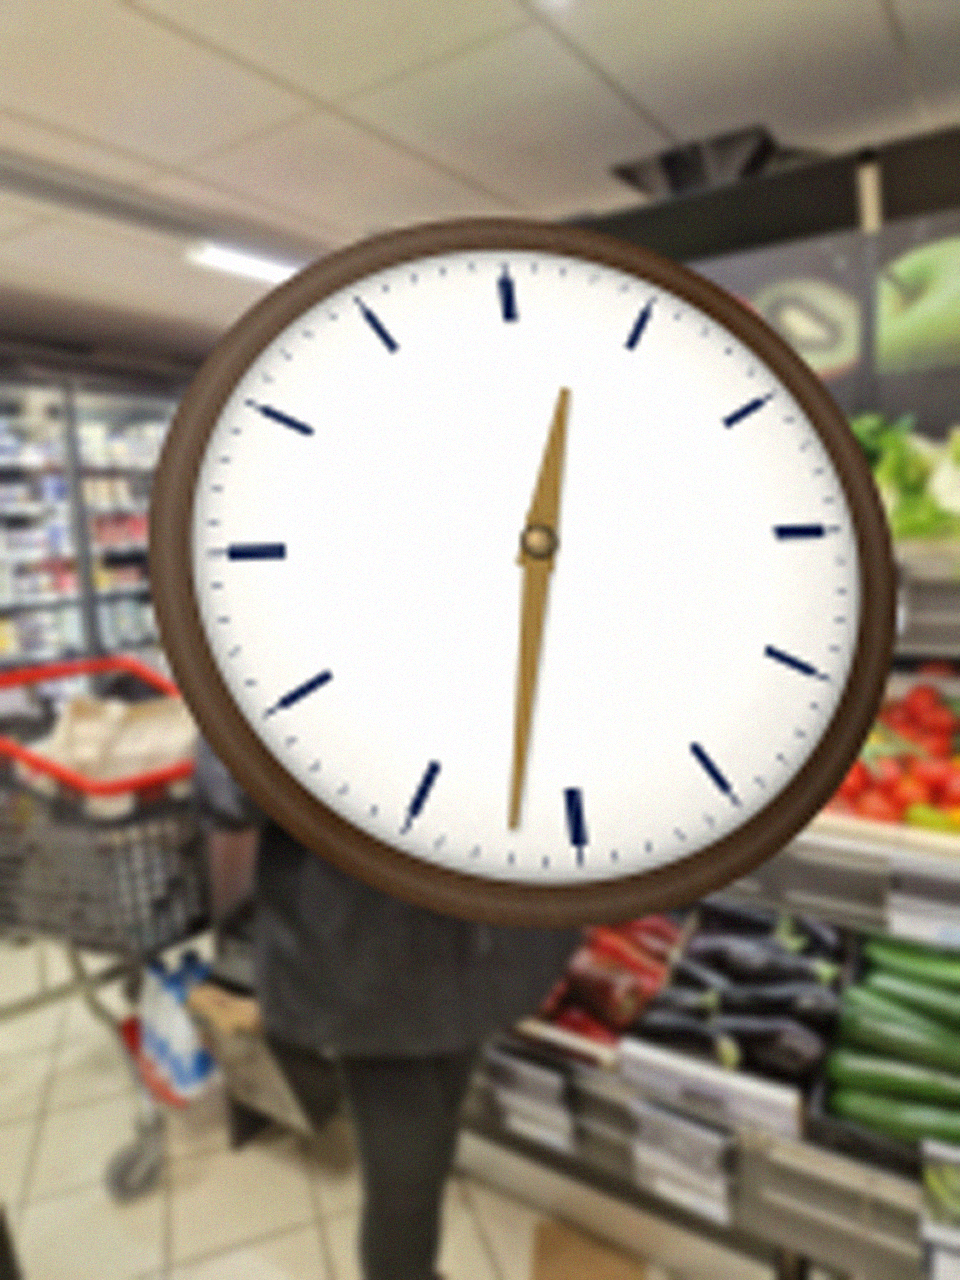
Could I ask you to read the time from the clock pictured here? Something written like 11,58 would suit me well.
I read 12,32
